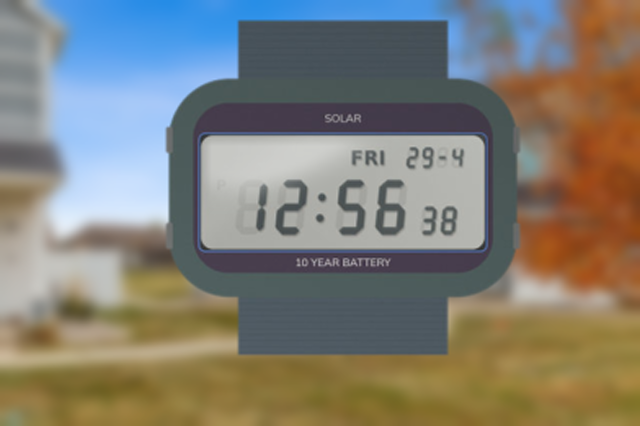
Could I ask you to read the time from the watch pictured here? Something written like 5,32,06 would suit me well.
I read 12,56,38
